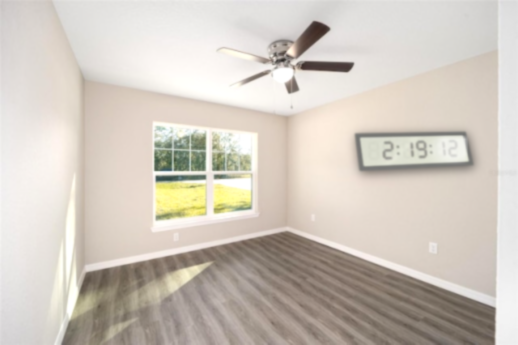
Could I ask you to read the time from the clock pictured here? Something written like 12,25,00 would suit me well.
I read 2,19,12
